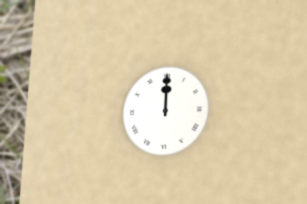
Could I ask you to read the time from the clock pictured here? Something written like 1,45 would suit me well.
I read 12,00
